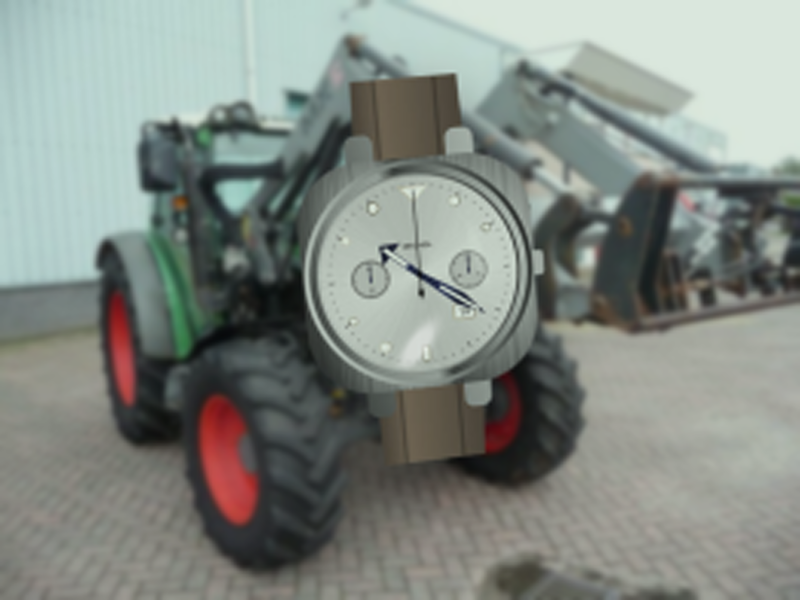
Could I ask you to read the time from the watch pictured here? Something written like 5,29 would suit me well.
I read 10,21
